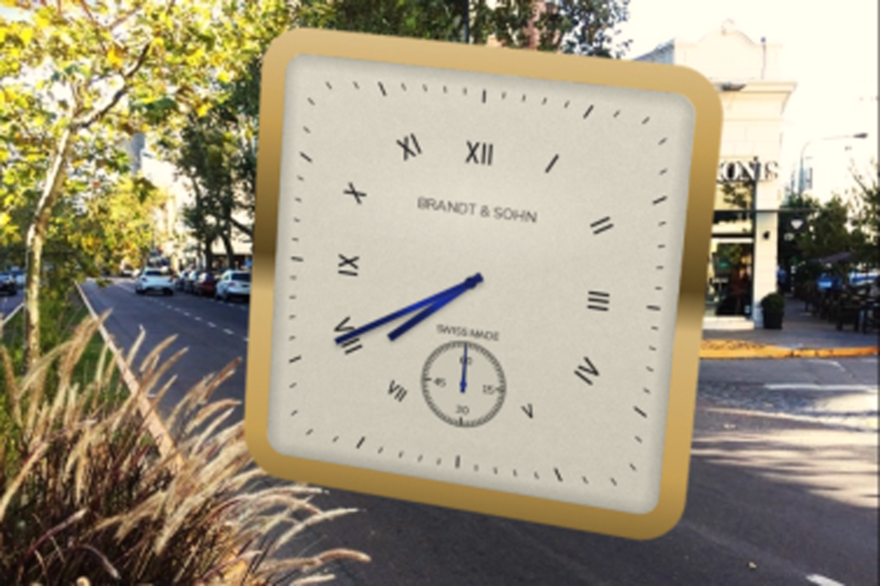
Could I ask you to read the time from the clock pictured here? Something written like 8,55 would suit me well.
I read 7,40
